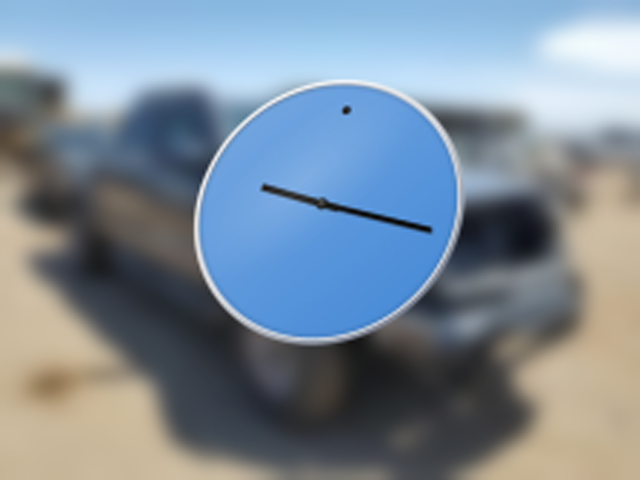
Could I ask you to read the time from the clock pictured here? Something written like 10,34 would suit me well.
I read 9,16
